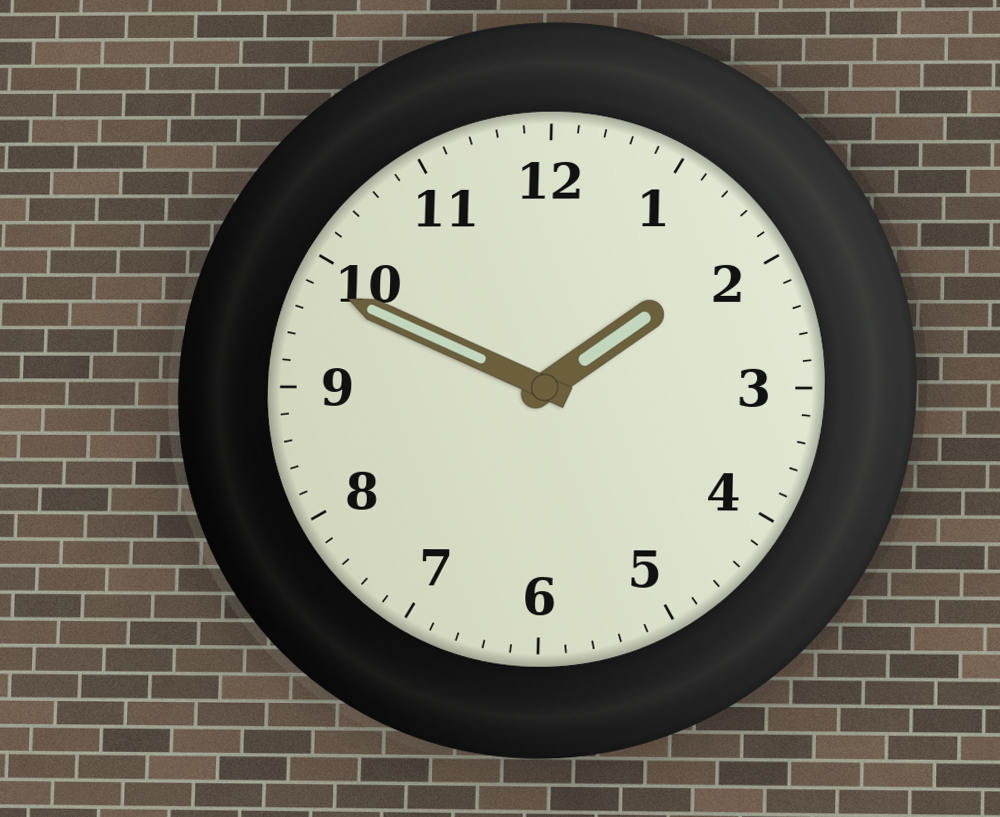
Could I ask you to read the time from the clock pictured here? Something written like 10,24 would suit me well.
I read 1,49
